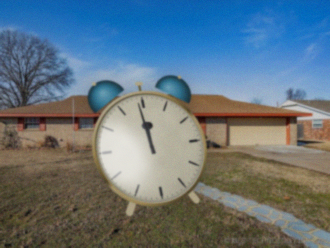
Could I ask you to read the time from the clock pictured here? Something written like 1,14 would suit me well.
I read 11,59
